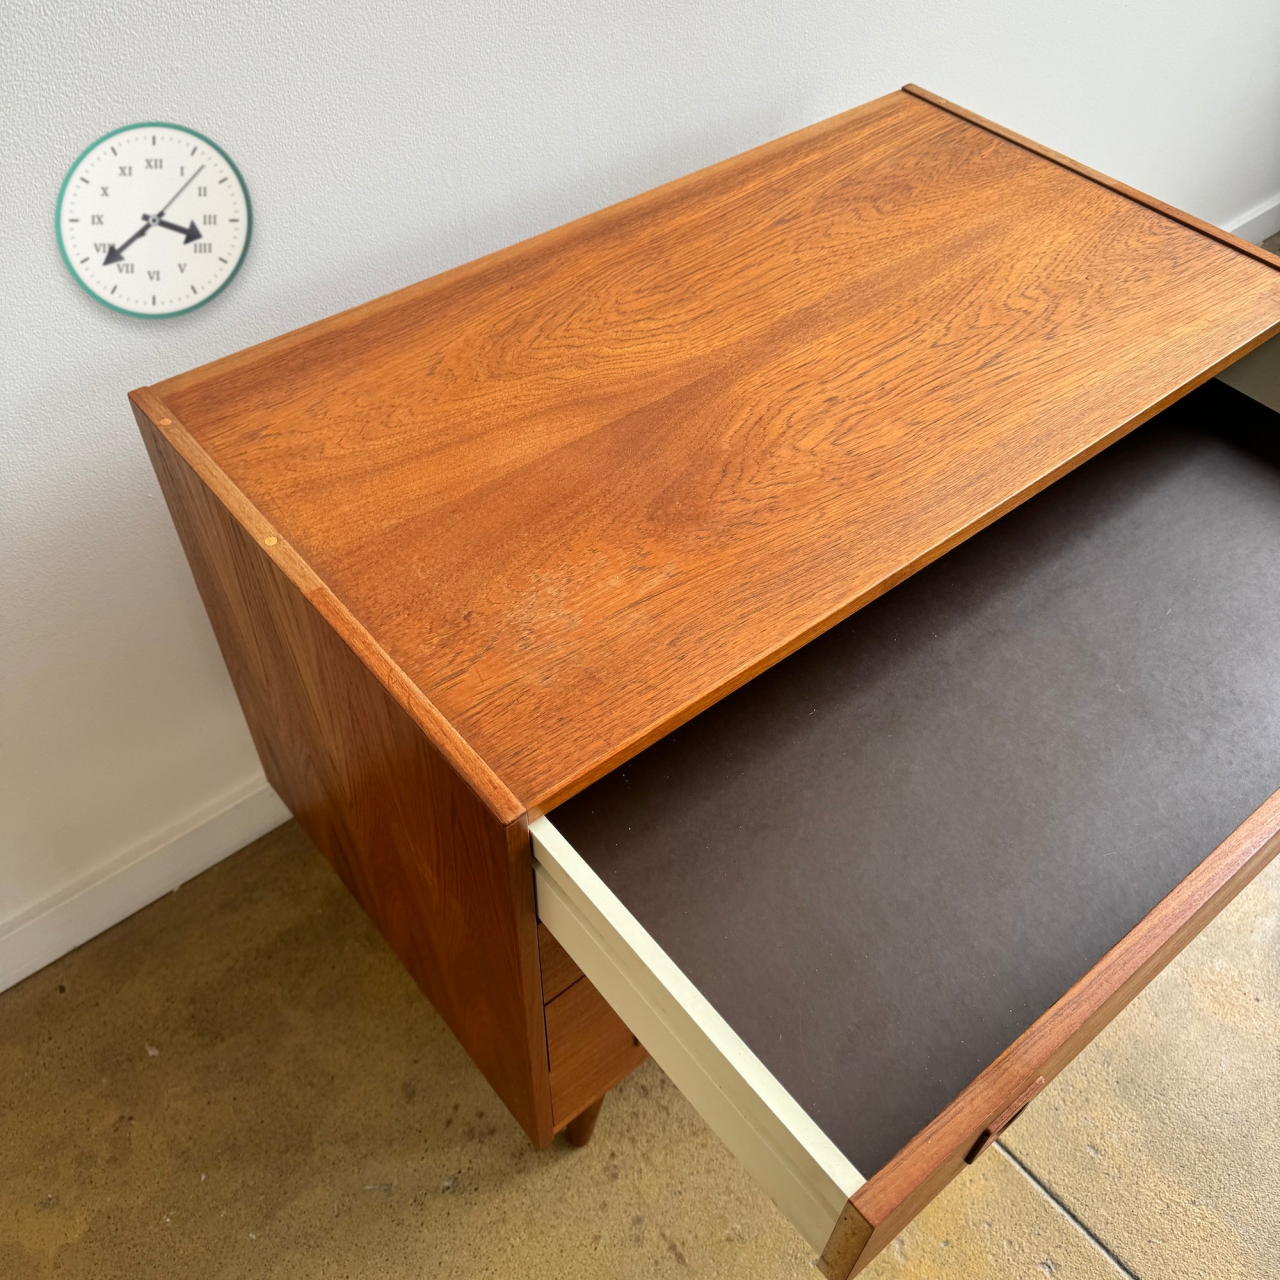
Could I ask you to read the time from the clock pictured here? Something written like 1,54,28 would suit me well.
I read 3,38,07
